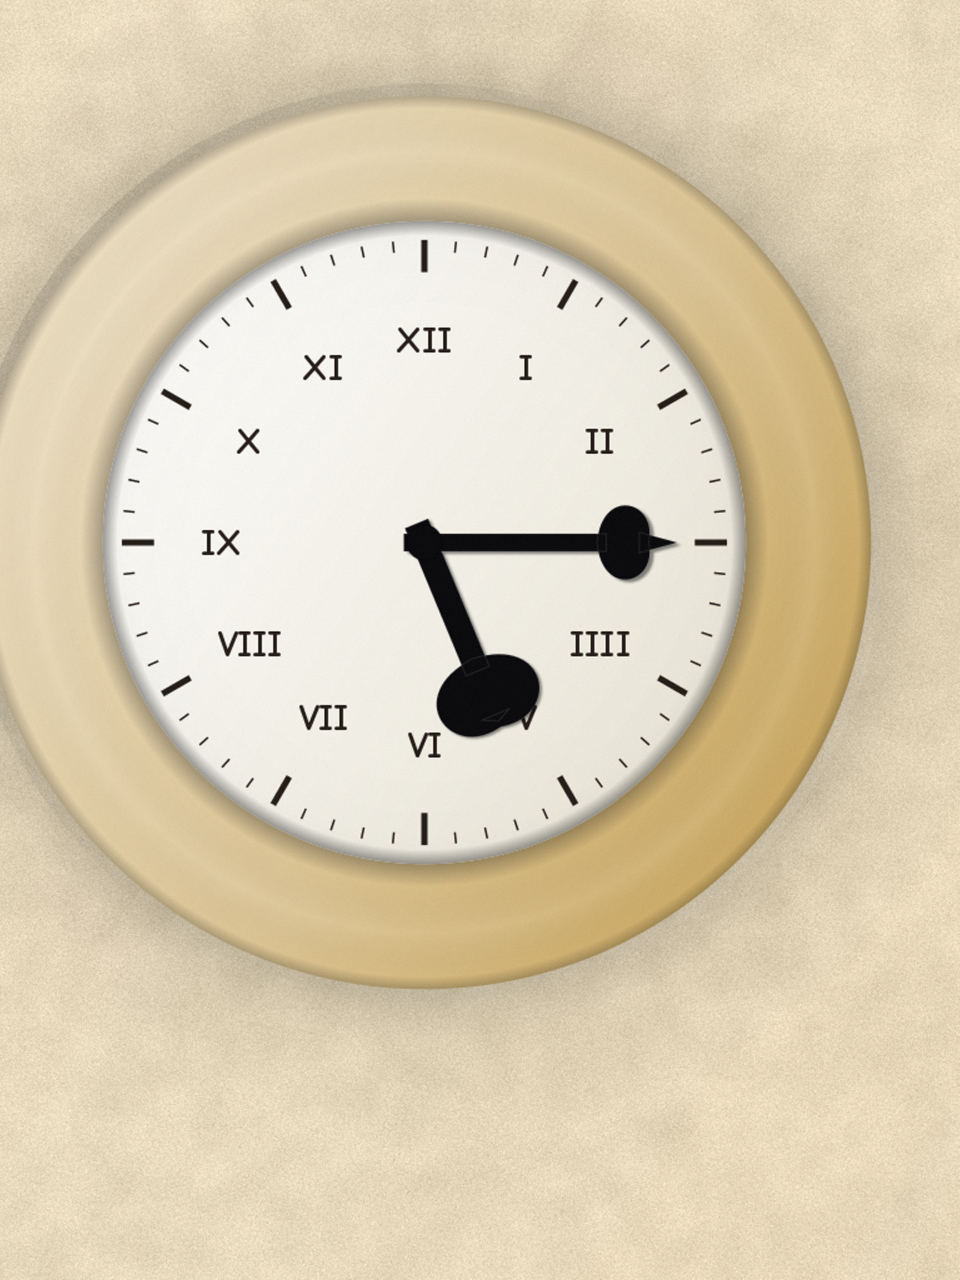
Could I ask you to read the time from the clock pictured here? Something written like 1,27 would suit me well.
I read 5,15
